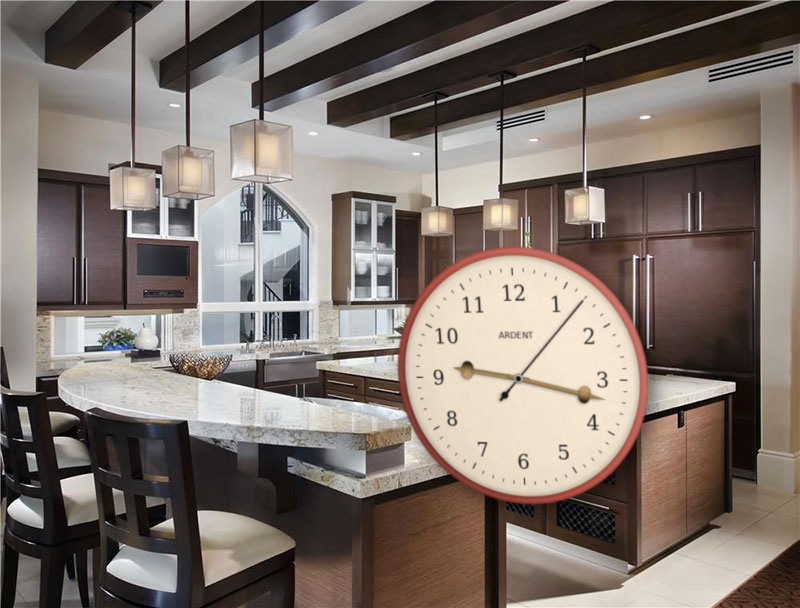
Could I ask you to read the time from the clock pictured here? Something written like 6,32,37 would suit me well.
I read 9,17,07
